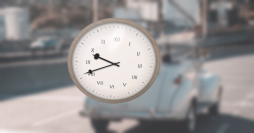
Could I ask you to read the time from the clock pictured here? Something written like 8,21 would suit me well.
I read 9,41
